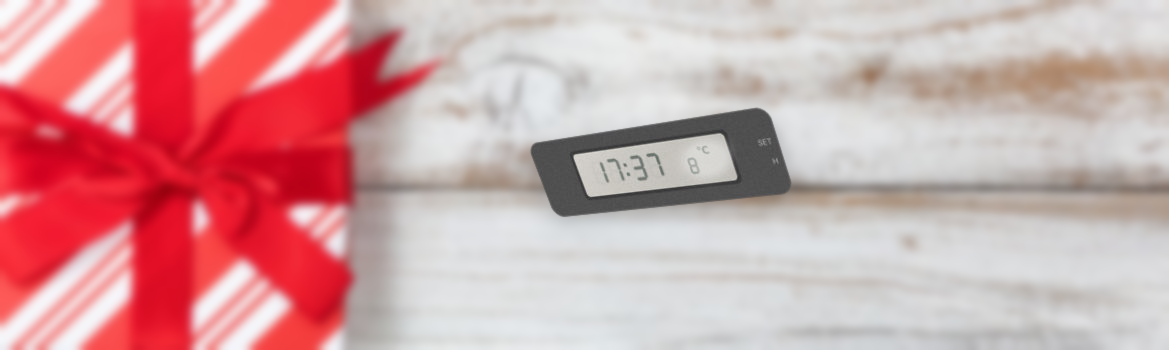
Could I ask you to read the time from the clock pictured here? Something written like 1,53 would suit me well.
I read 17,37
